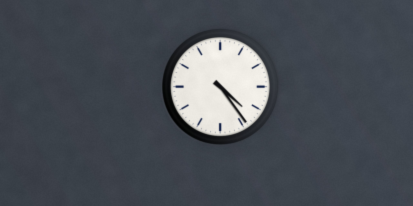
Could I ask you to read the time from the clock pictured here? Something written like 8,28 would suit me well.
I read 4,24
